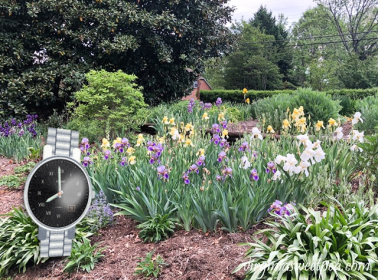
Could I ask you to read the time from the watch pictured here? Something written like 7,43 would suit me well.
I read 7,59
